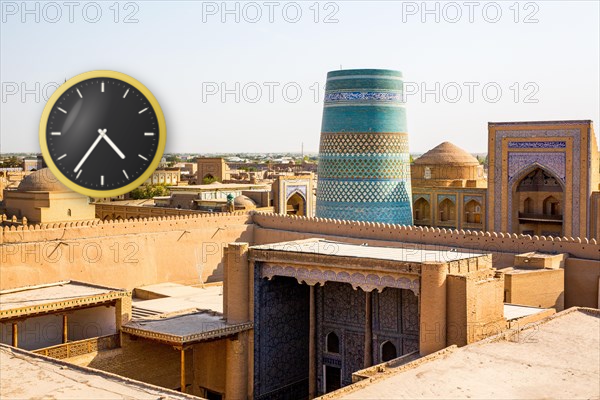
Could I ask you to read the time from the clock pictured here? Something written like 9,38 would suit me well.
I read 4,36
